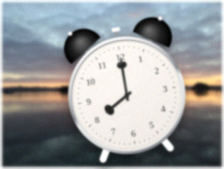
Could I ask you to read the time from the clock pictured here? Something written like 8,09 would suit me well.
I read 8,00
